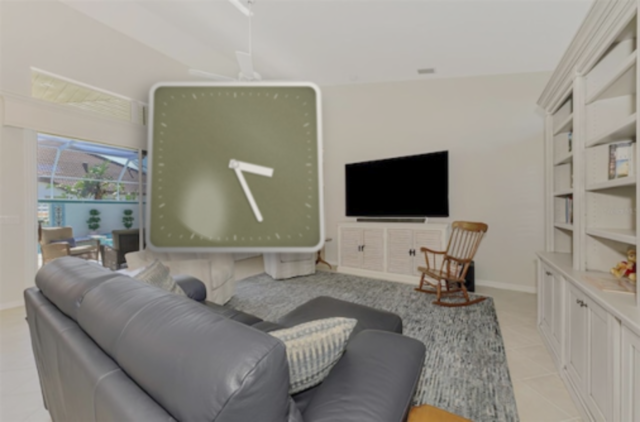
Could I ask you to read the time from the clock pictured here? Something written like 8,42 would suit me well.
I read 3,26
